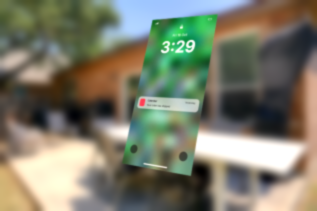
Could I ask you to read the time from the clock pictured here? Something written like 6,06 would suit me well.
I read 3,29
